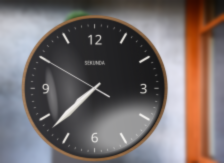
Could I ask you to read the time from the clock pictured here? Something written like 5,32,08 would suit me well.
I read 7,37,50
